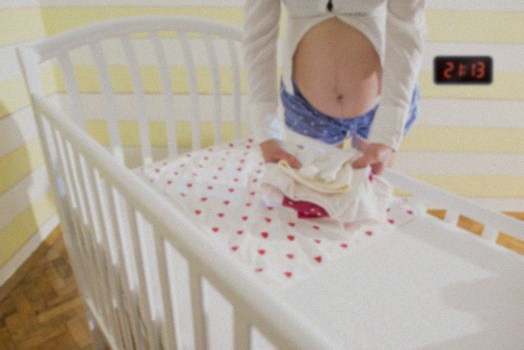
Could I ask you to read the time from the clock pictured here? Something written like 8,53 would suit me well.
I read 21,13
